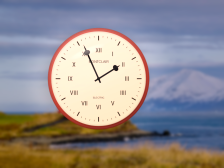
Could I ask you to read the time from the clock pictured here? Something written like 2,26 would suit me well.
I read 1,56
